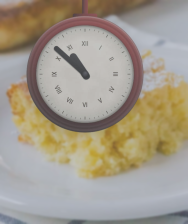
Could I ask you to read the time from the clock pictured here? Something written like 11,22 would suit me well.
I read 10,52
